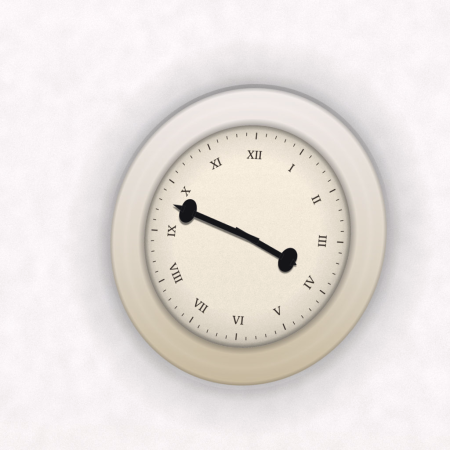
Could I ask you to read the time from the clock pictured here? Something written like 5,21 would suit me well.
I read 3,48
